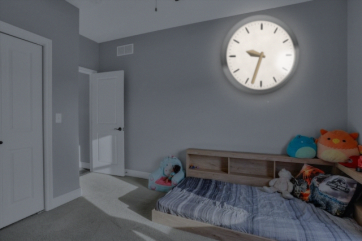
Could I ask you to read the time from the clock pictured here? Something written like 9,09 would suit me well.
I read 9,33
